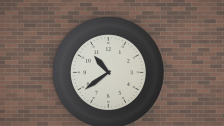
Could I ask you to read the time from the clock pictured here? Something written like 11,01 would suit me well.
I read 10,39
